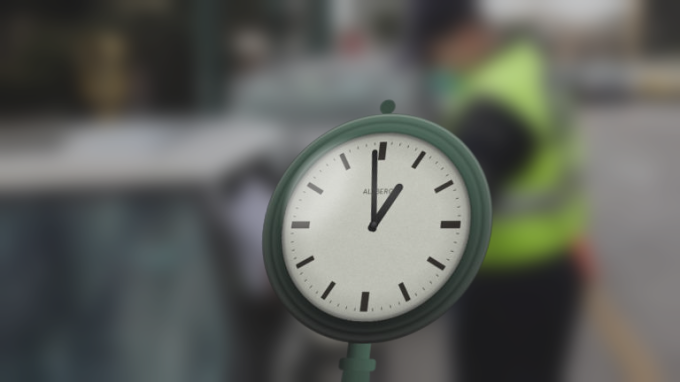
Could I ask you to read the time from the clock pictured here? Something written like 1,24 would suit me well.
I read 12,59
